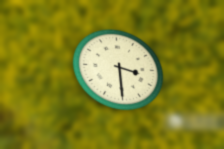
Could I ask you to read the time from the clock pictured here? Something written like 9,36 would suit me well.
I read 3,30
